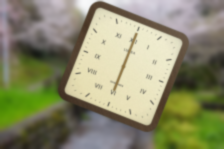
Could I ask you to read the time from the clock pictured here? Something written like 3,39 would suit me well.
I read 6,00
